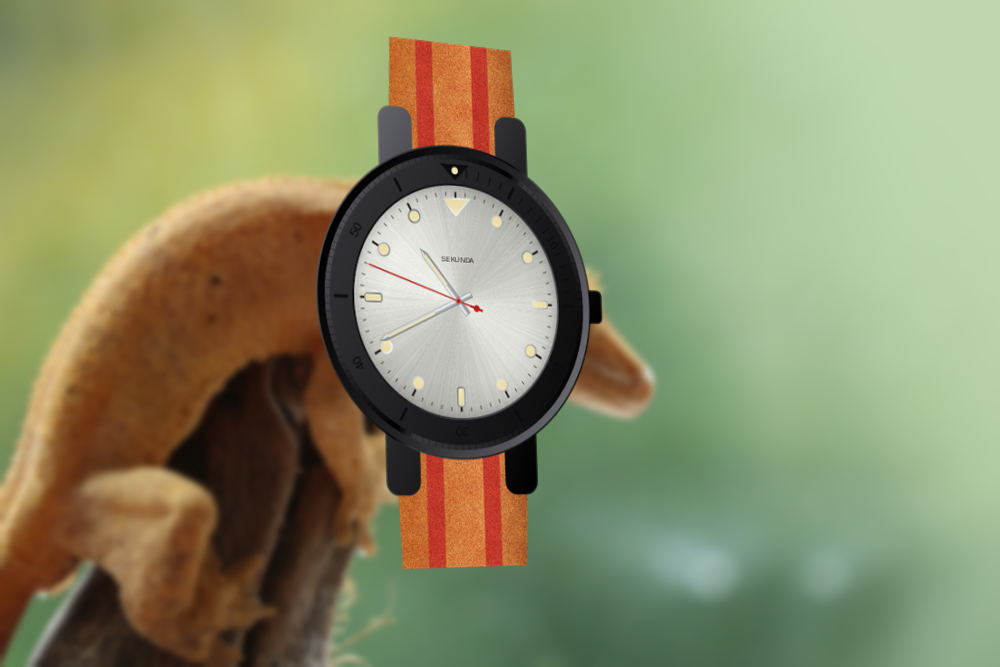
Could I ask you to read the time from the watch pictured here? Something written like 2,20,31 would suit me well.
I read 10,40,48
